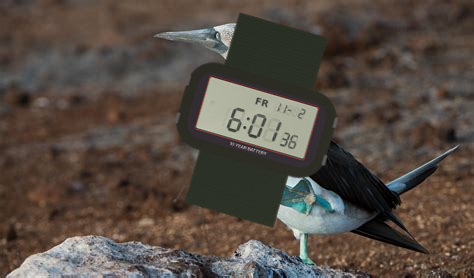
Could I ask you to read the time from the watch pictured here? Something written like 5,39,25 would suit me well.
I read 6,01,36
